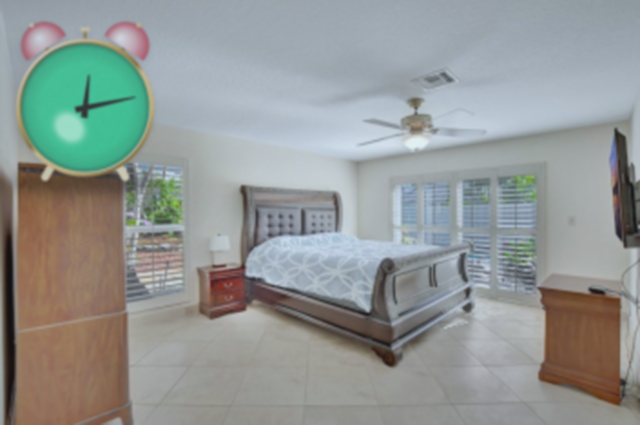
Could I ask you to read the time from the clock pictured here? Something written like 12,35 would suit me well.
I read 12,13
